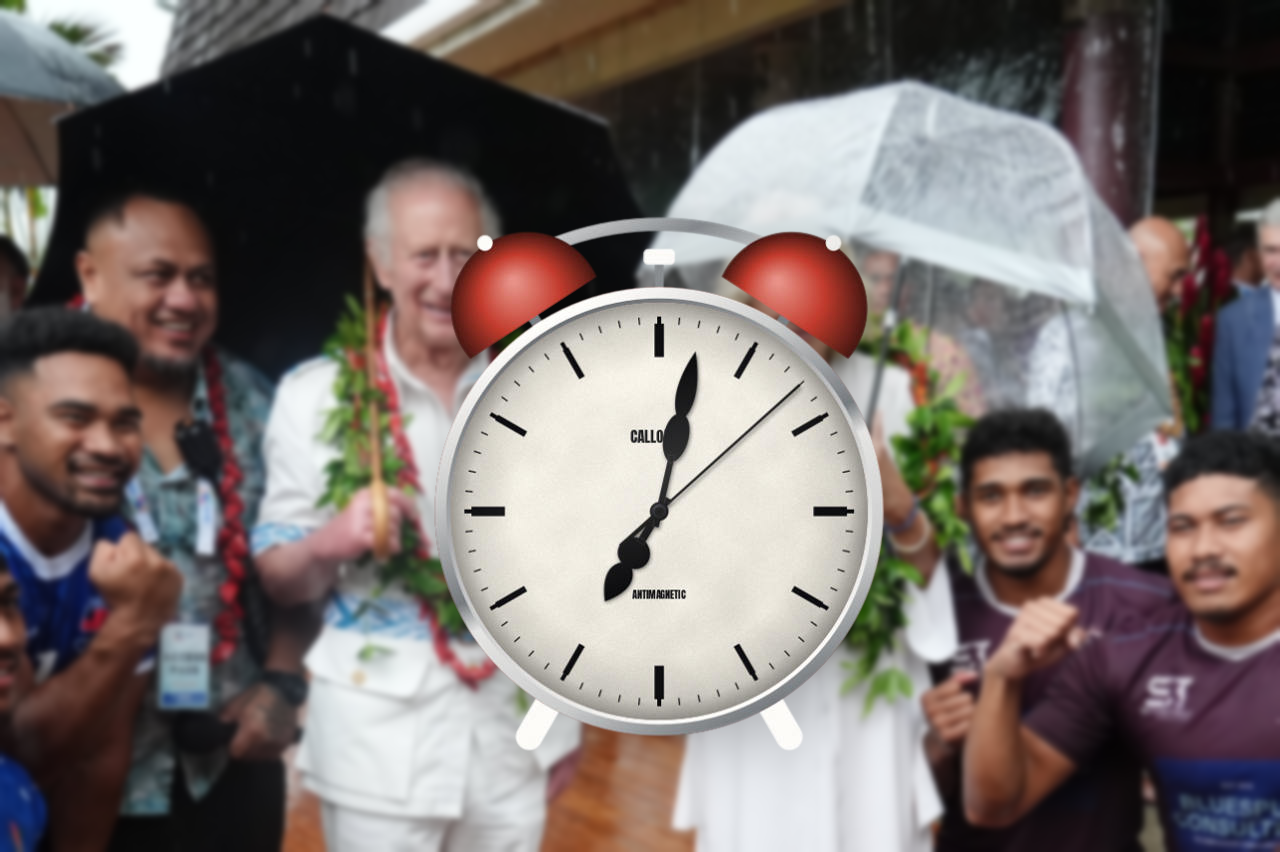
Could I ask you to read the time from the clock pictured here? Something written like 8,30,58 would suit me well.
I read 7,02,08
